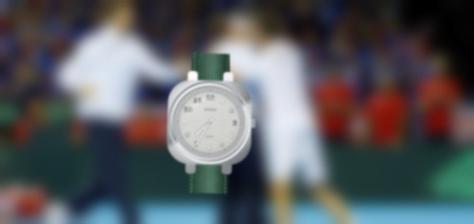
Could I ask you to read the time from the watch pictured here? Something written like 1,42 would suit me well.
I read 7,35
